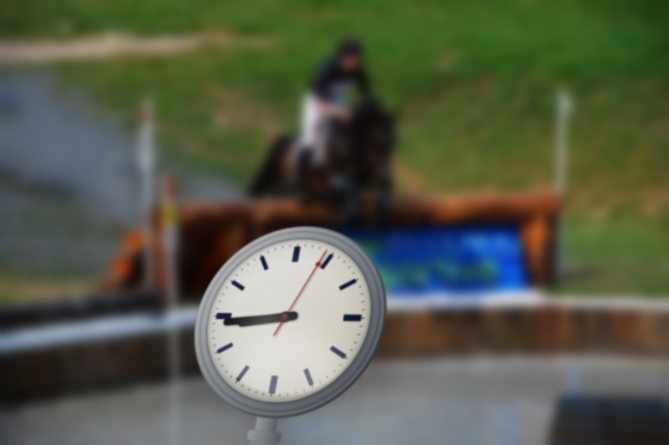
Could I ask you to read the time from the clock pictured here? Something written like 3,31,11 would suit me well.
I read 8,44,04
